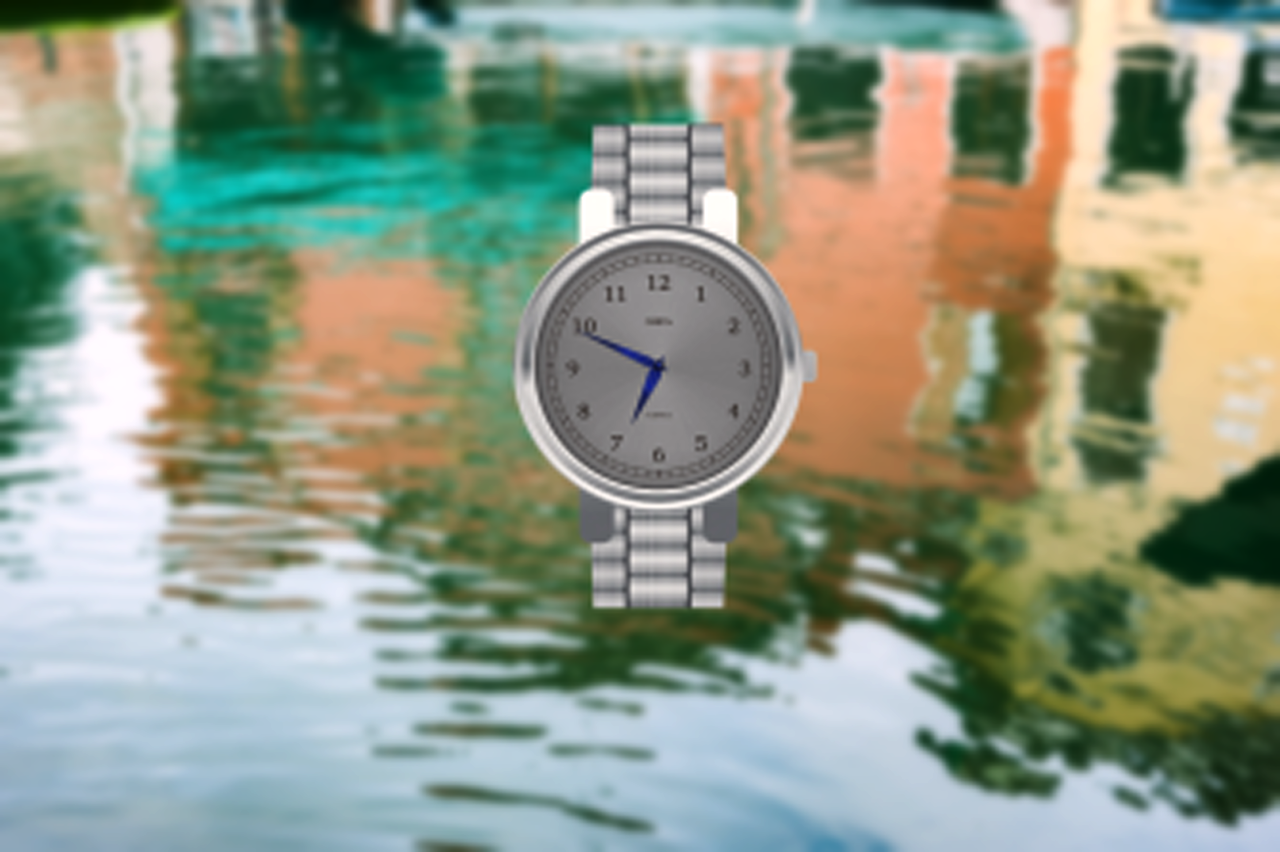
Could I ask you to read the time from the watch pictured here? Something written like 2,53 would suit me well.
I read 6,49
